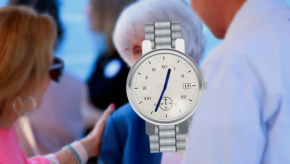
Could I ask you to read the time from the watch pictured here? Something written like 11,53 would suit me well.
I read 12,34
